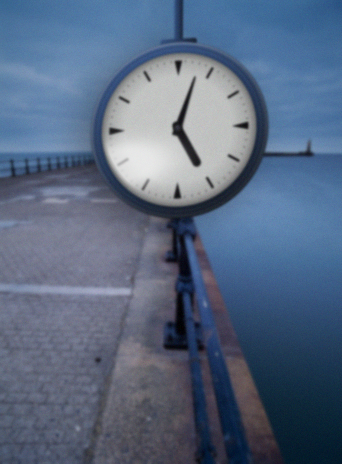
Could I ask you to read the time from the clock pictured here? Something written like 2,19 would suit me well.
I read 5,03
